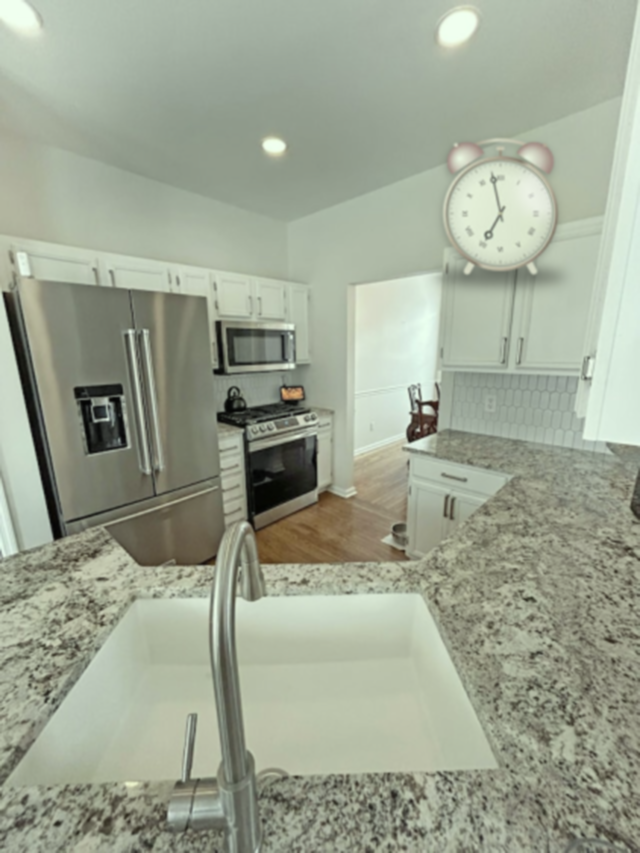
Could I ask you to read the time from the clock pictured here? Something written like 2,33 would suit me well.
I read 6,58
